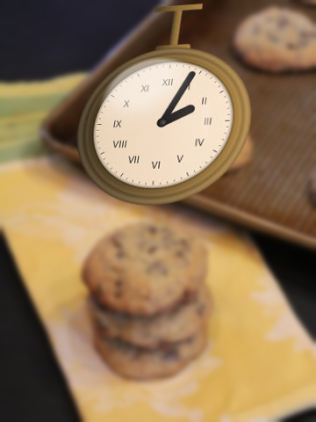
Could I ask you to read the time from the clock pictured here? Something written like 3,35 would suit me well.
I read 2,04
